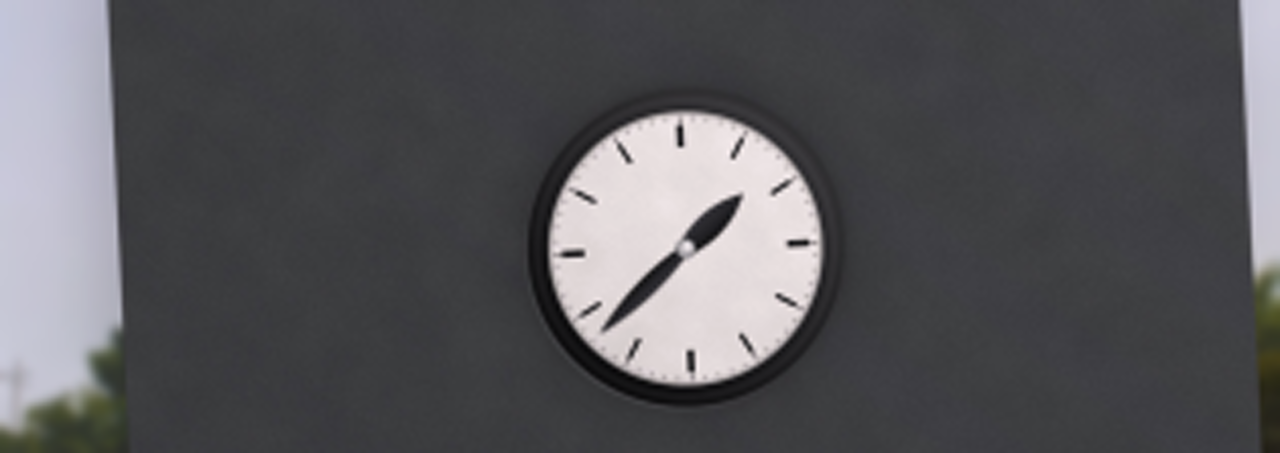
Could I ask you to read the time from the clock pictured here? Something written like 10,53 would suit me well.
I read 1,38
